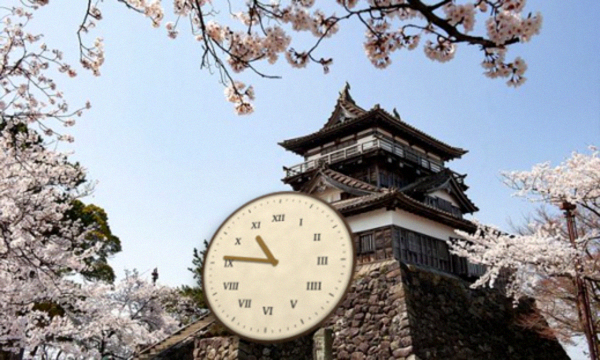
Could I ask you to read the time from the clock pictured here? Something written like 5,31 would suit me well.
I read 10,46
